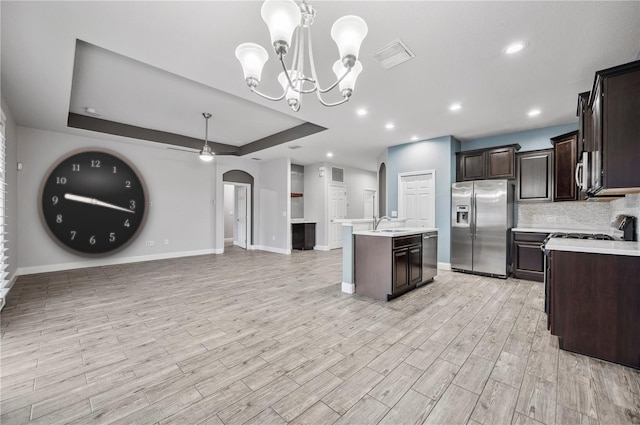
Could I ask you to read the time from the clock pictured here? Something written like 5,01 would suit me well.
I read 9,17
